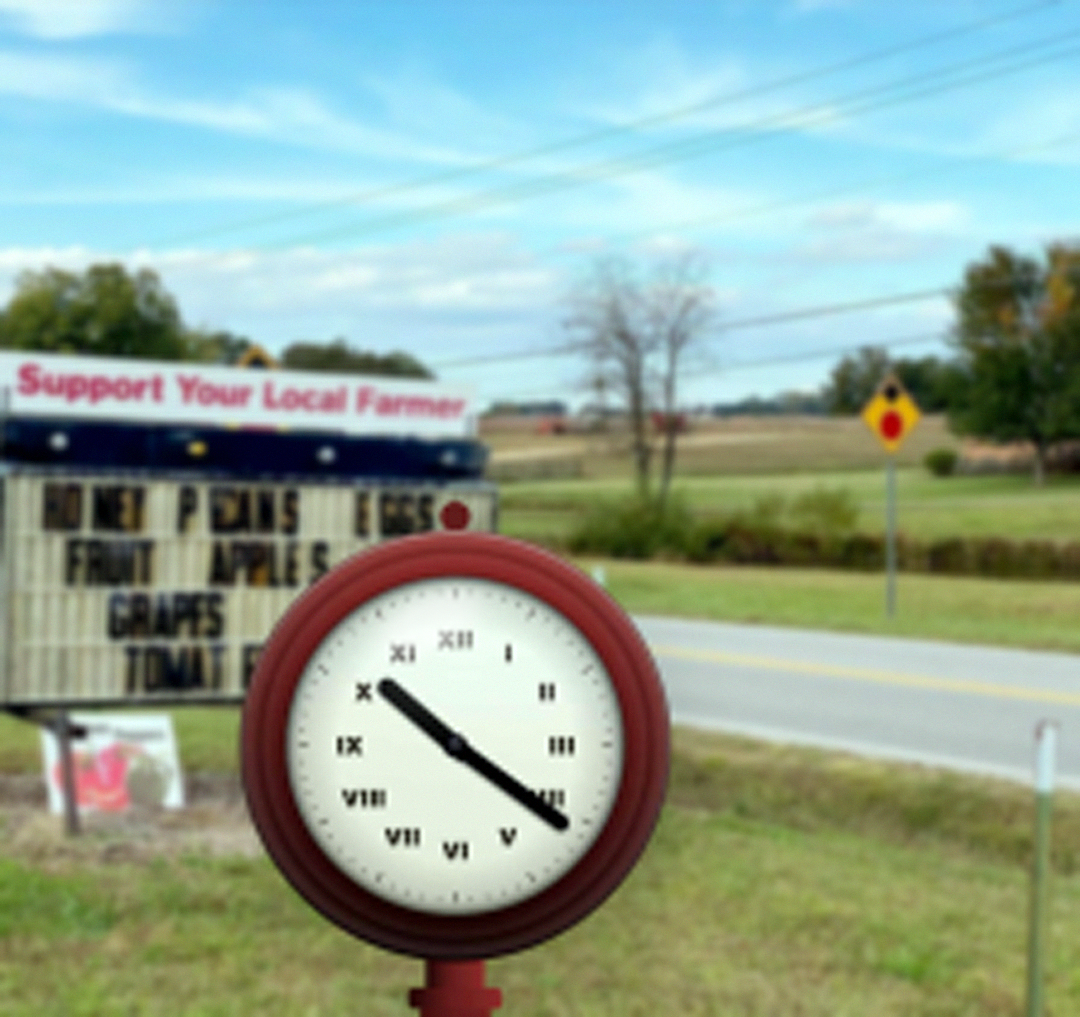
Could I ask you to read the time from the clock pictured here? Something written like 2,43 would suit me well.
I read 10,21
